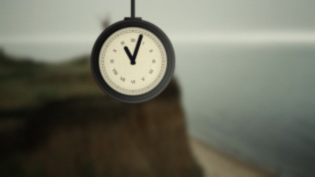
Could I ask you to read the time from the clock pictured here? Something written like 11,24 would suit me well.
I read 11,03
